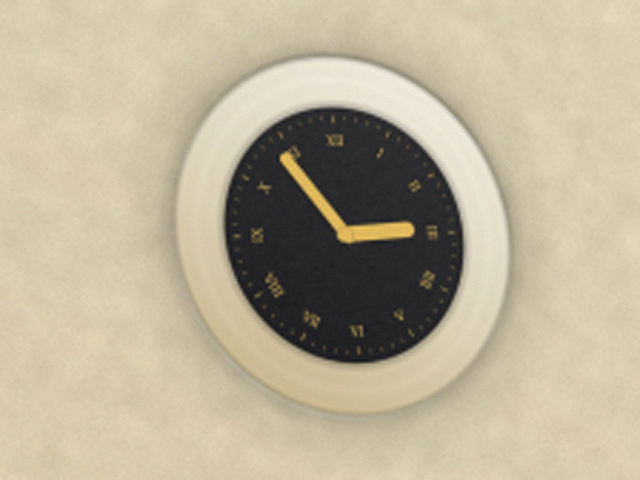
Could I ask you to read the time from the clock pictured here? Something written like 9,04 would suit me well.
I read 2,54
